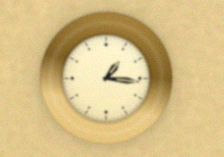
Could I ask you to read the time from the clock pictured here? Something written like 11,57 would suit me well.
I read 1,16
